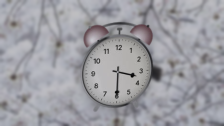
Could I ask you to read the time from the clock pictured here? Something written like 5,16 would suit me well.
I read 3,30
